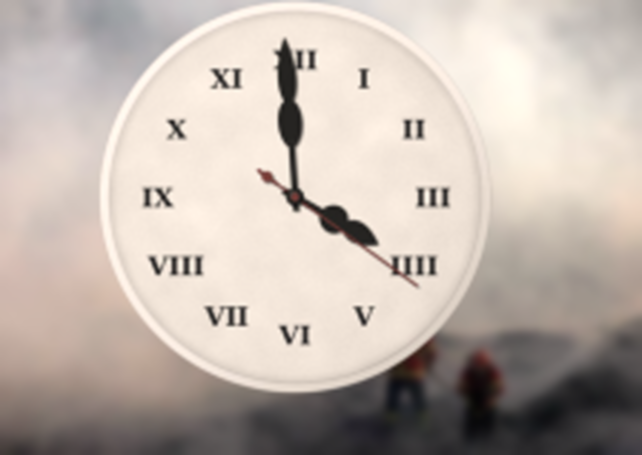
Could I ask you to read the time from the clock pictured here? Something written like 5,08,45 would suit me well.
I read 3,59,21
